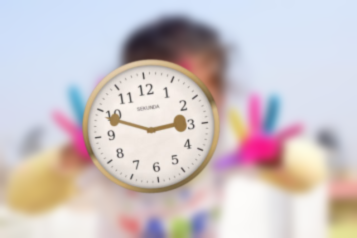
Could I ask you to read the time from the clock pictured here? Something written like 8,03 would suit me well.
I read 2,49
